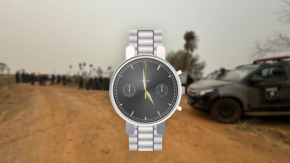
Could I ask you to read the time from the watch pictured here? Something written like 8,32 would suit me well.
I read 4,59
